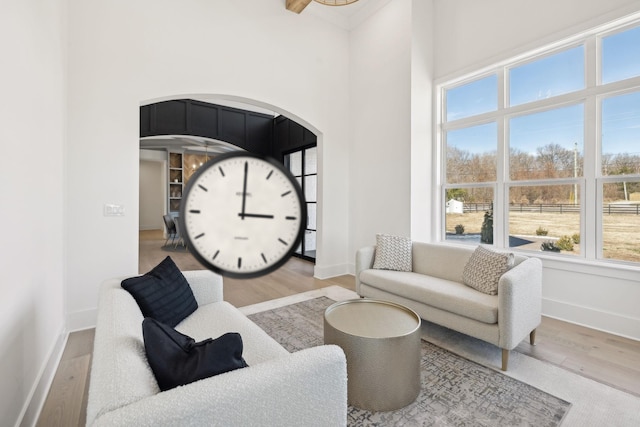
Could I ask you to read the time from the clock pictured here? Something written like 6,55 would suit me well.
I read 3,00
